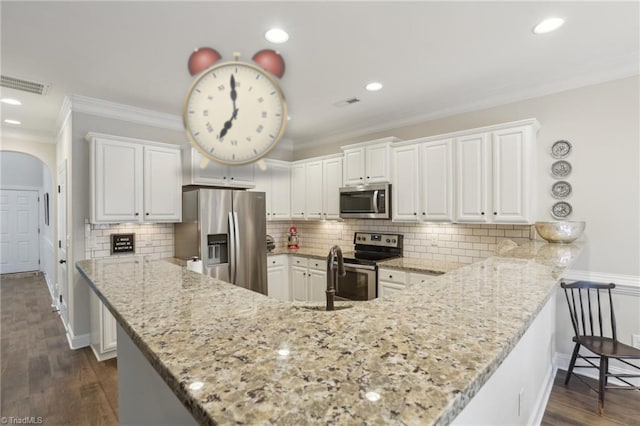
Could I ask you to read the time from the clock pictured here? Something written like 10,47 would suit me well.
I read 6,59
